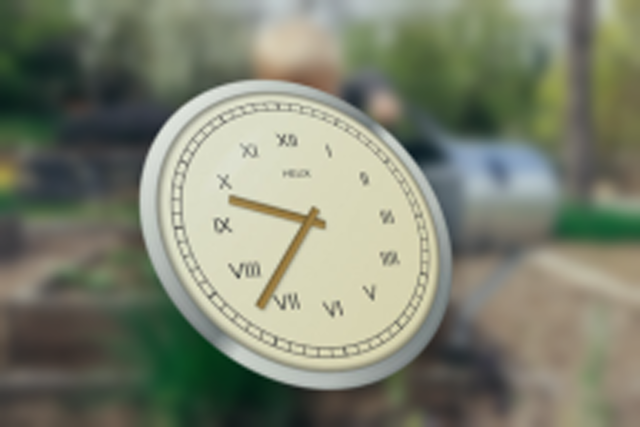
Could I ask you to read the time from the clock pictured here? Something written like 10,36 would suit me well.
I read 9,37
